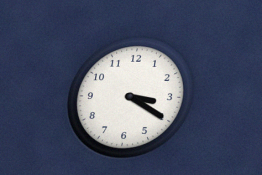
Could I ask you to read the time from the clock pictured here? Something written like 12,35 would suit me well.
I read 3,20
